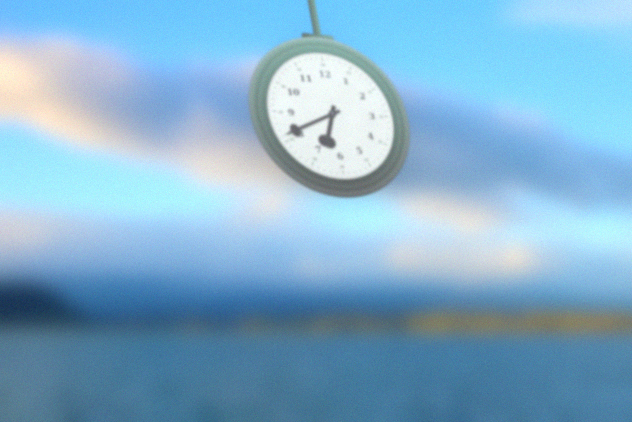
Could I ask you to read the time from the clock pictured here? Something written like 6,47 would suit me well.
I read 6,41
